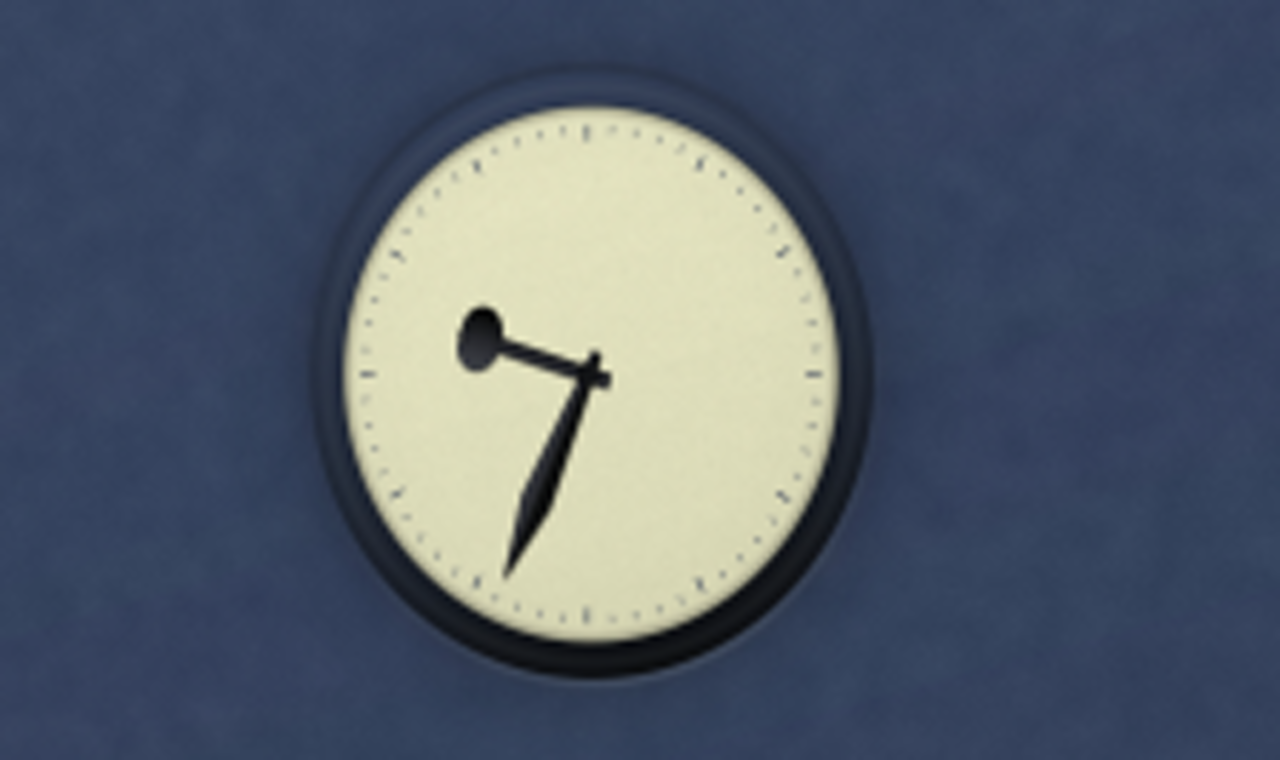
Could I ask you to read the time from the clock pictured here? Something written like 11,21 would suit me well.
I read 9,34
